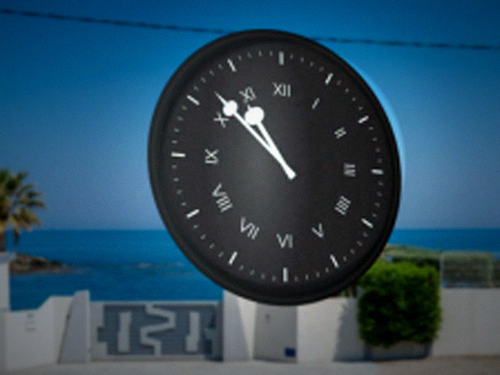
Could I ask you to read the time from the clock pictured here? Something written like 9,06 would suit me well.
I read 10,52
